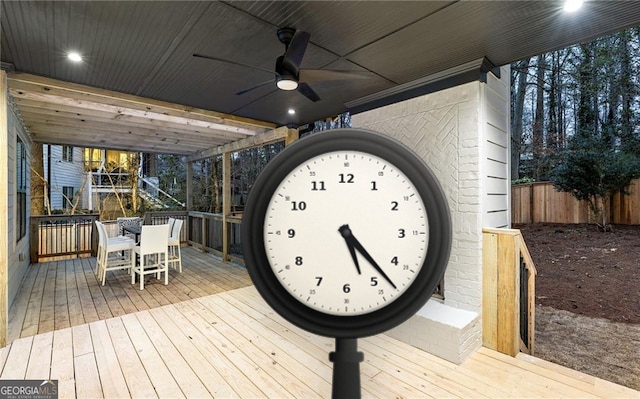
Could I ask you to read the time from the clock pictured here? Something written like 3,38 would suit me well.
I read 5,23
